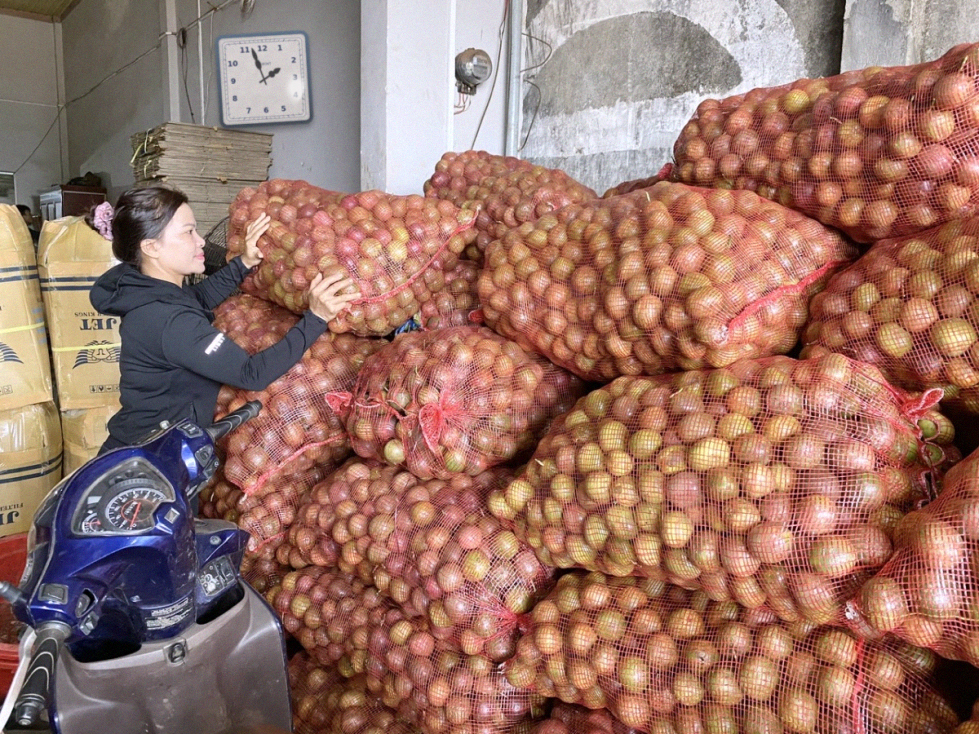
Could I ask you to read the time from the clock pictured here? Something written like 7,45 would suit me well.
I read 1,57
